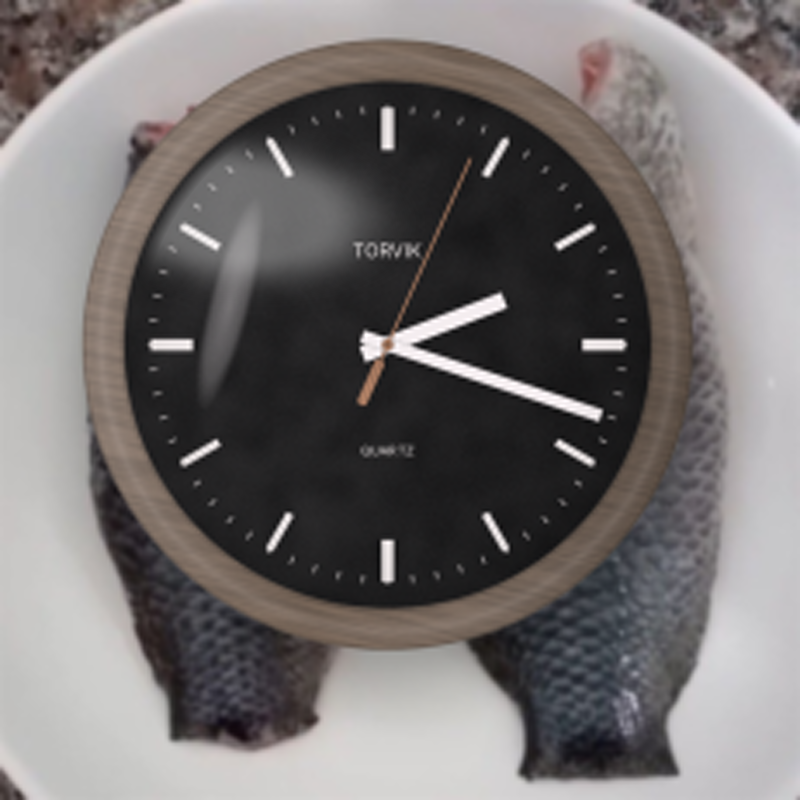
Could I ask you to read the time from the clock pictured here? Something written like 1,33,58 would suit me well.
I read 2,18,04
